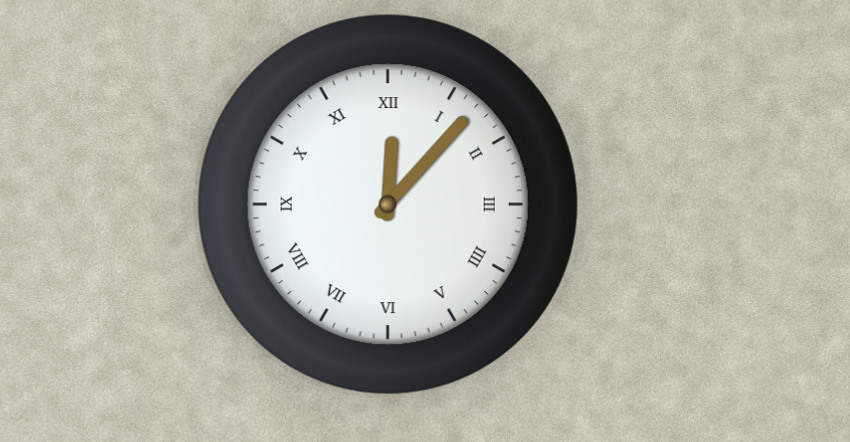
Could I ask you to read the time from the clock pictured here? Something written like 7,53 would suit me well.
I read 12,07
